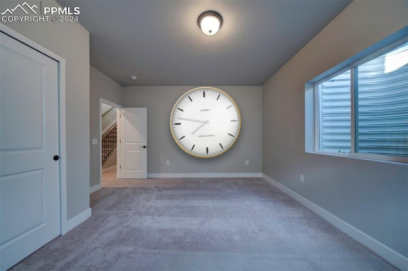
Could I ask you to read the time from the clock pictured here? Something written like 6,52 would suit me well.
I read 7,47
